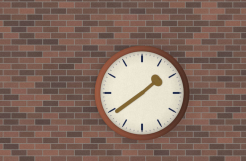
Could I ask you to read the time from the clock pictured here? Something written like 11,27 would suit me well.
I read 1,39
